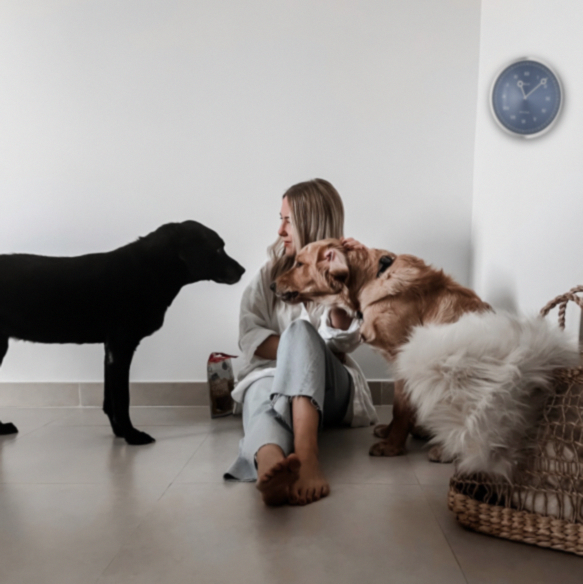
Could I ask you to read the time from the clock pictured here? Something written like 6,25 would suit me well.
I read 11,08
